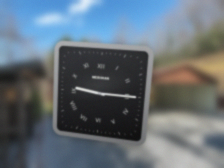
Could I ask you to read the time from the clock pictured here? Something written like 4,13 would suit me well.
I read 9,15
